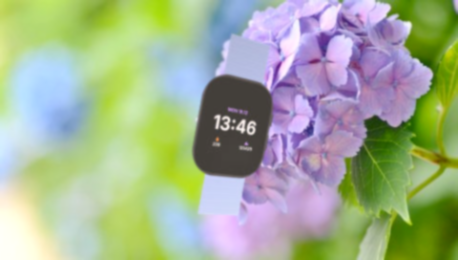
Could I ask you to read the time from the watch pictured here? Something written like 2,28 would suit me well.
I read 13,46
